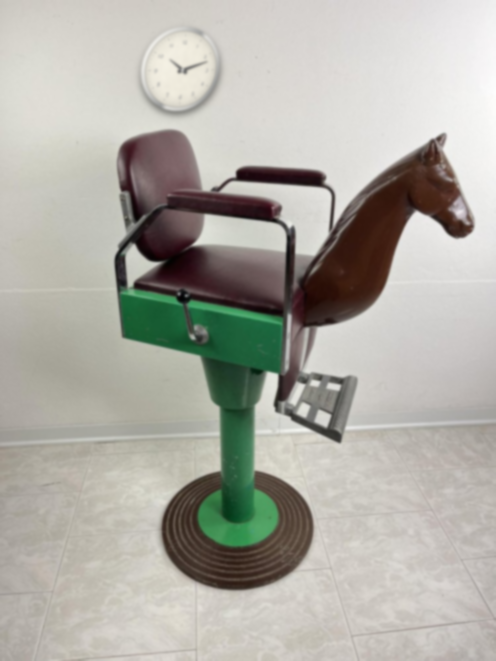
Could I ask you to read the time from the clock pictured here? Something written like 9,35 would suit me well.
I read 10,12
